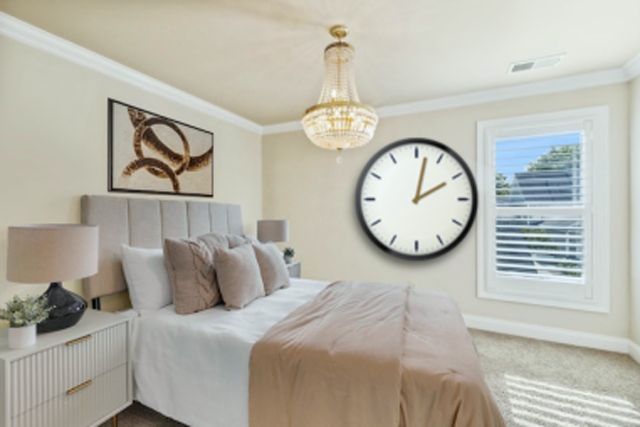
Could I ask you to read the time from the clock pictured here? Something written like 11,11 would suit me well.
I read 2,02
